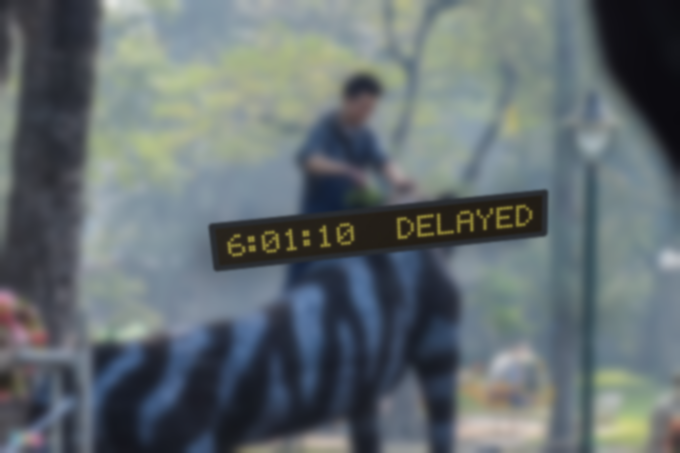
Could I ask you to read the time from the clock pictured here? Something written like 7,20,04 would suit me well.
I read 6,01,10
